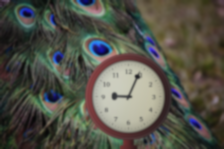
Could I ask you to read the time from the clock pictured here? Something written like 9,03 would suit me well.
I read 9,04
